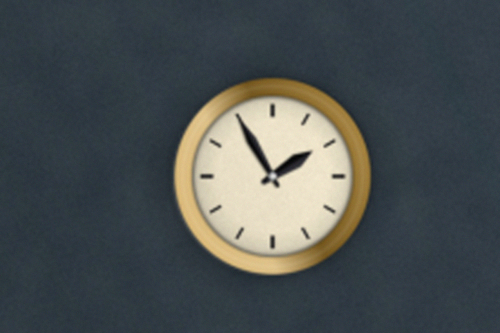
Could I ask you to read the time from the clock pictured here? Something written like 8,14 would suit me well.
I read 1,55
